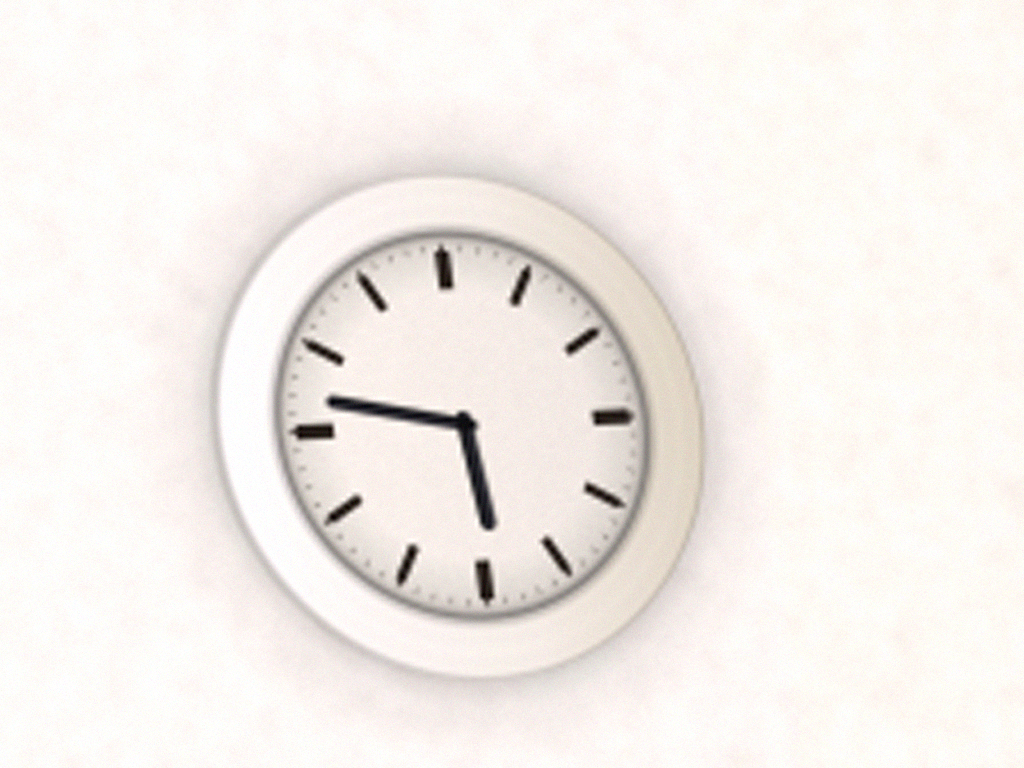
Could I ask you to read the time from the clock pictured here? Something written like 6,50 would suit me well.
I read 5,47
